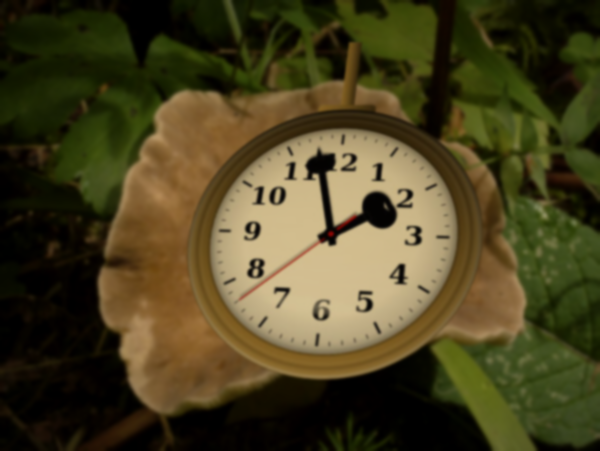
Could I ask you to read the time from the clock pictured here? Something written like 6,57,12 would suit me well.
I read 1,57,38
